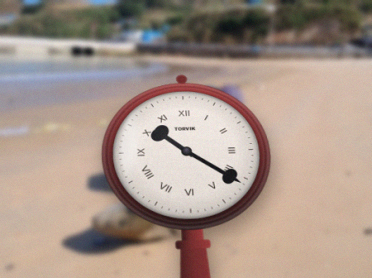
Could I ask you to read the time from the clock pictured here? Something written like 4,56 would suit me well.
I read 10,21
